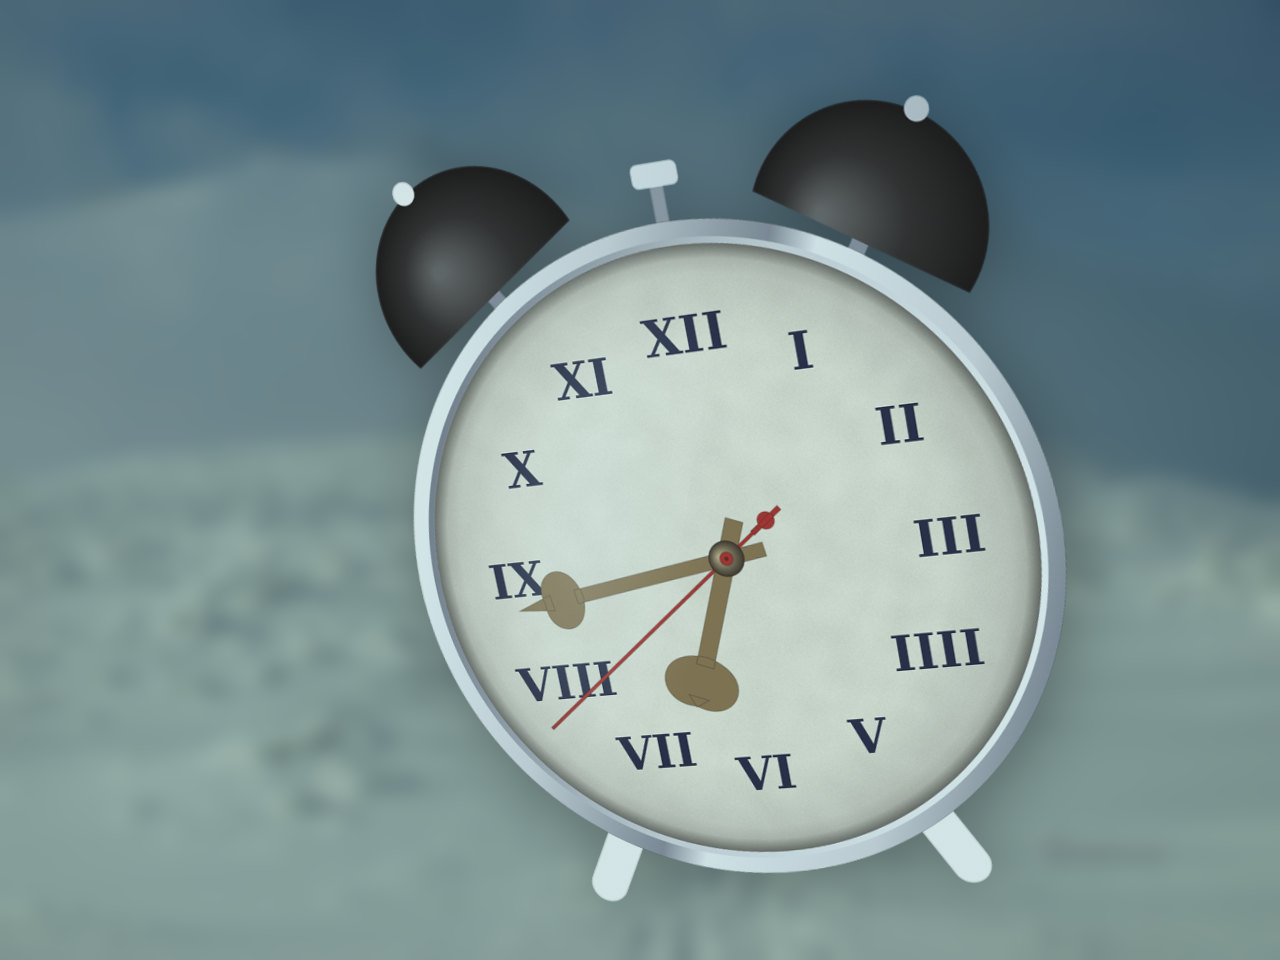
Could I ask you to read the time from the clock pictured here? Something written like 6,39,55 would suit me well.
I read 6,43,39
